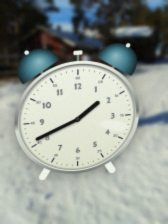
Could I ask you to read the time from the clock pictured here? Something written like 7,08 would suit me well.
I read 1,41
